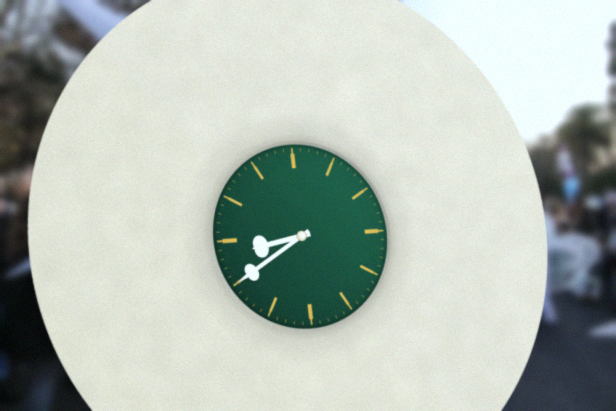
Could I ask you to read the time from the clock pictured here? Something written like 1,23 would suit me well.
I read 8,40
